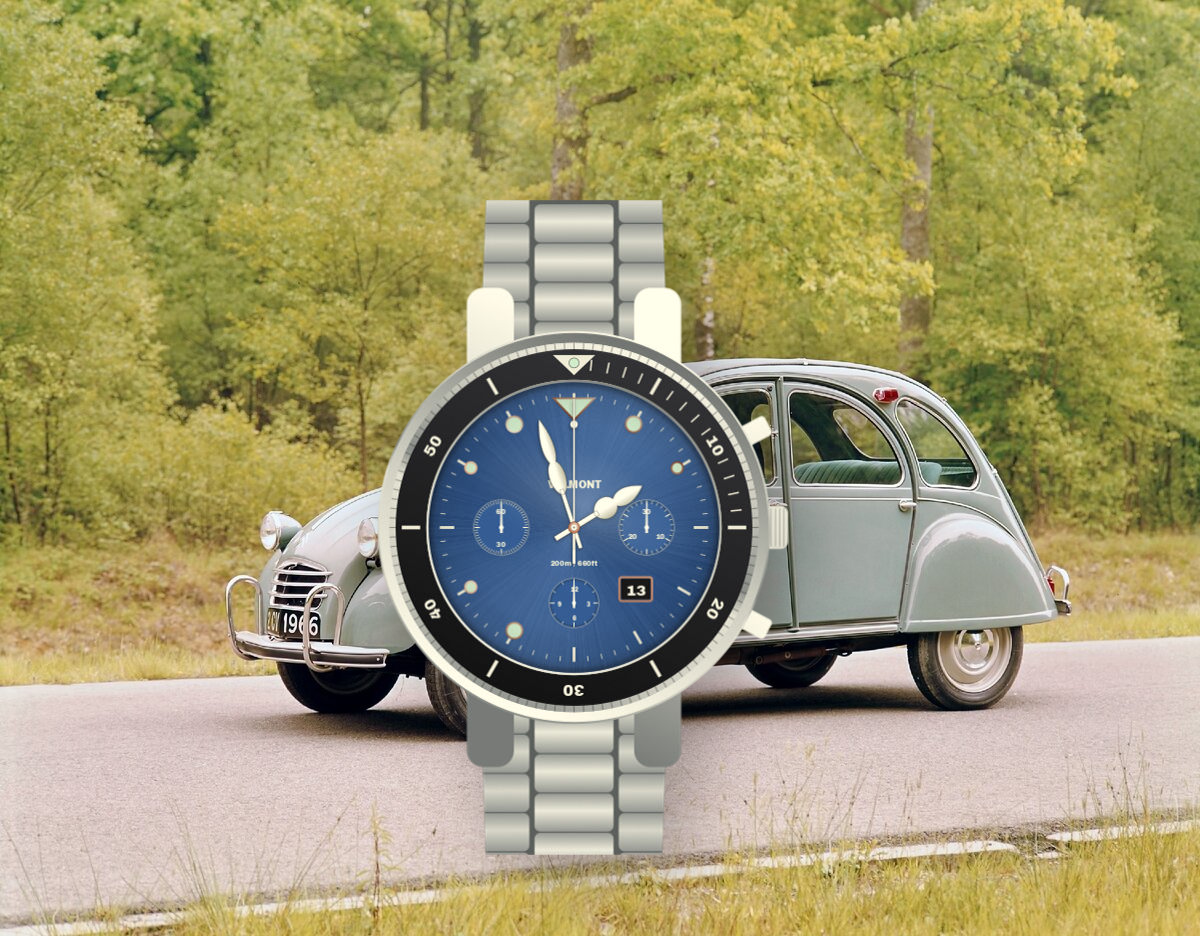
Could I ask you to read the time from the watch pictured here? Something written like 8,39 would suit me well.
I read 1,57
